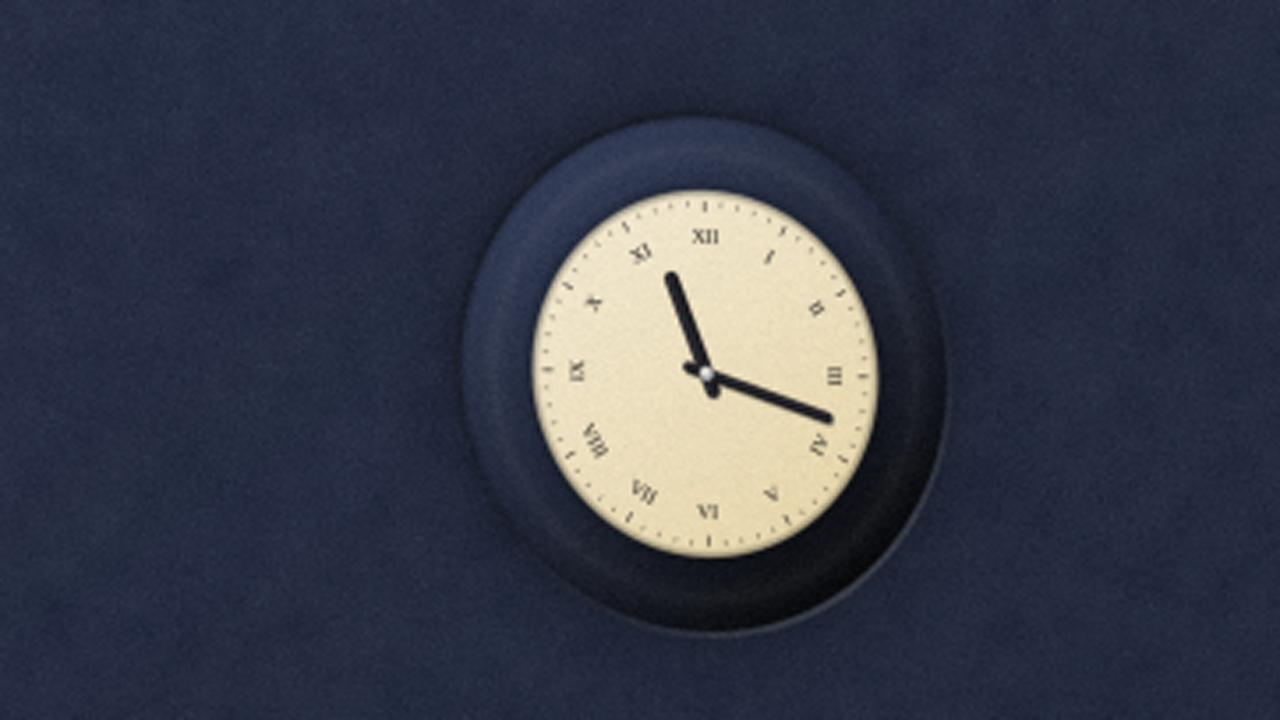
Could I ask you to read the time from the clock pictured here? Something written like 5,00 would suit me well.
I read 11,18
